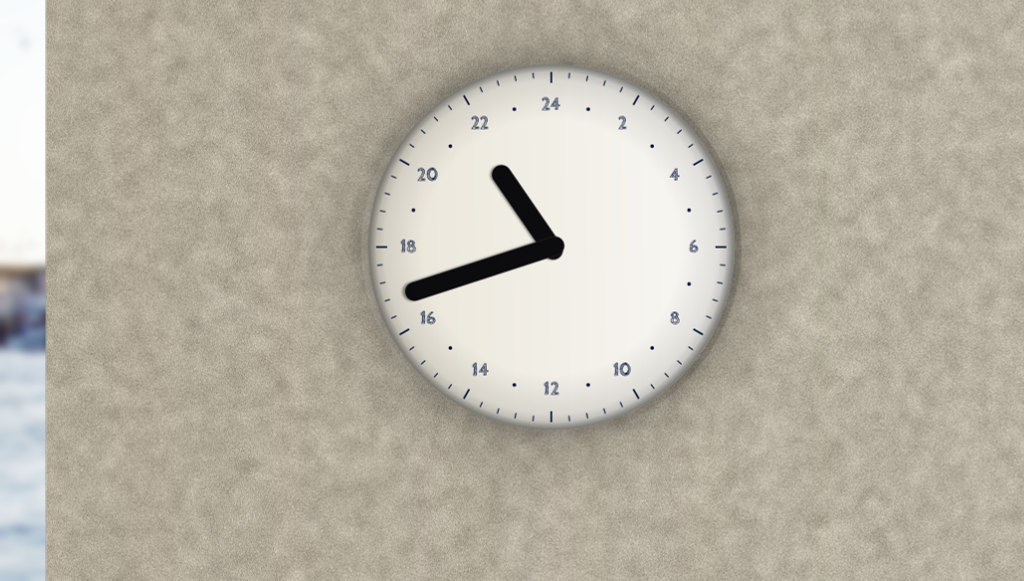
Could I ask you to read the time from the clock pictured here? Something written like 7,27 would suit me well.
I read 21,42
